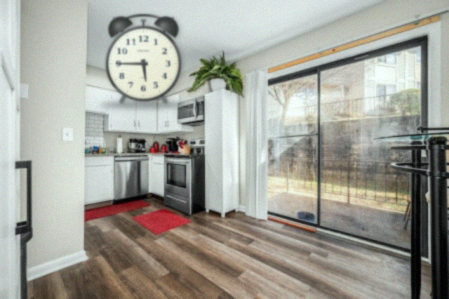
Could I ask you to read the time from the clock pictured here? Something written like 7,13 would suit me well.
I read 5,45
